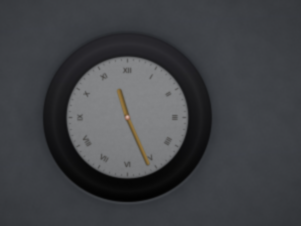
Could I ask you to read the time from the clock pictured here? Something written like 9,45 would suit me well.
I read 11,26
